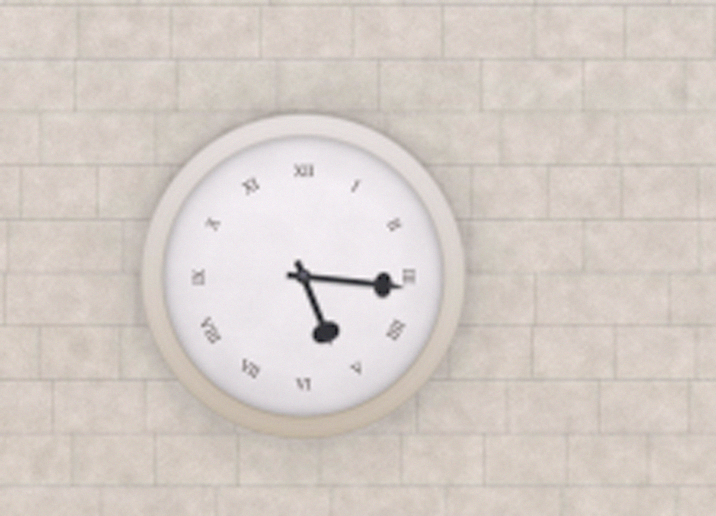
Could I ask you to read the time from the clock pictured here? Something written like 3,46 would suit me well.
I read 5,16
